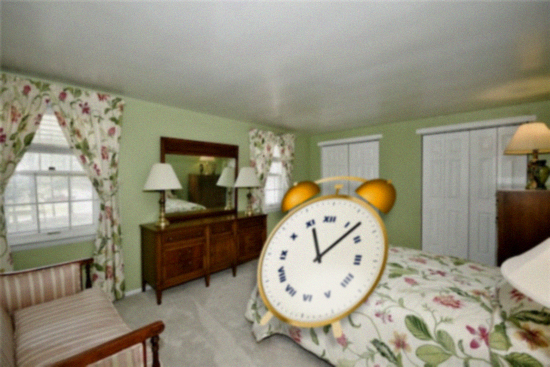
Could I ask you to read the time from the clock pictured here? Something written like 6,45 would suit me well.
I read 11,07
